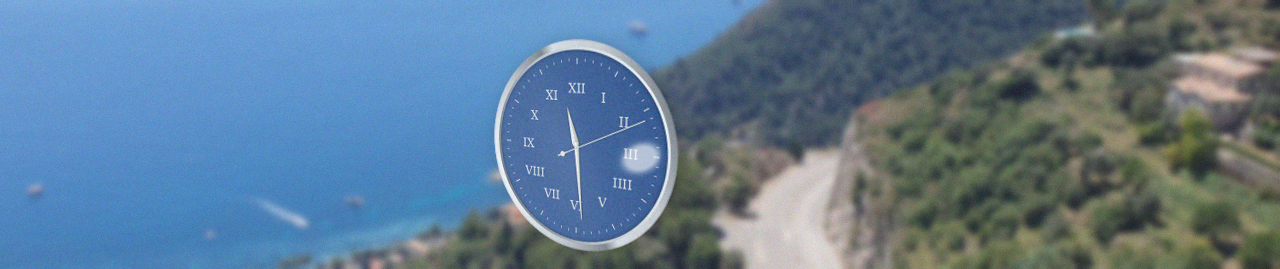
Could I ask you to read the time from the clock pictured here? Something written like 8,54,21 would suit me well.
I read 11,29,11
